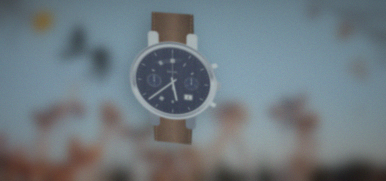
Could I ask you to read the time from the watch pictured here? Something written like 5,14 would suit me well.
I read 5,38
